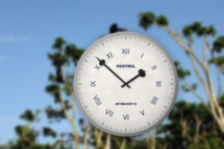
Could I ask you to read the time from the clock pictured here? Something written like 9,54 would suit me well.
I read 1,52
